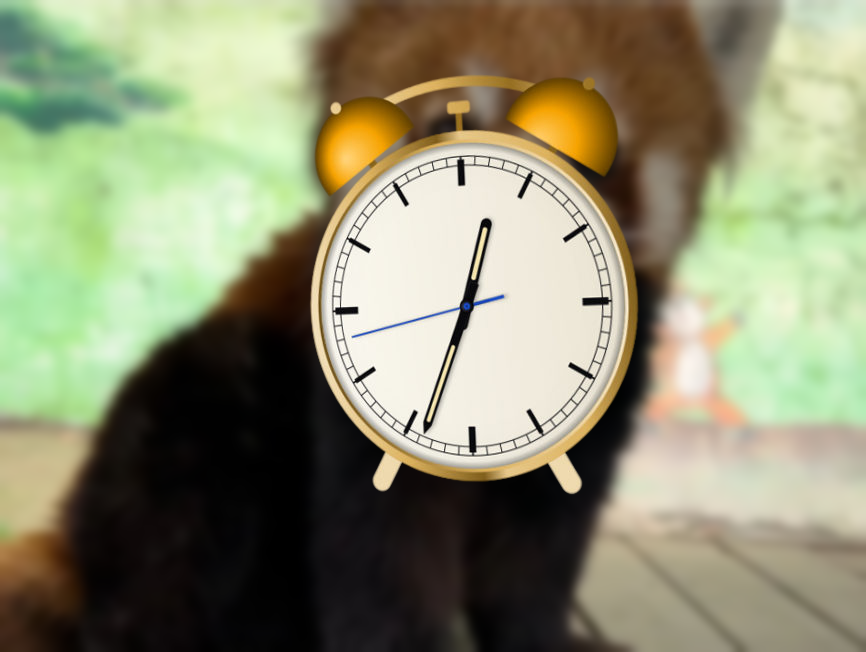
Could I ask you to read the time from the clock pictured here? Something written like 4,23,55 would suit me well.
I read 12,33,43
